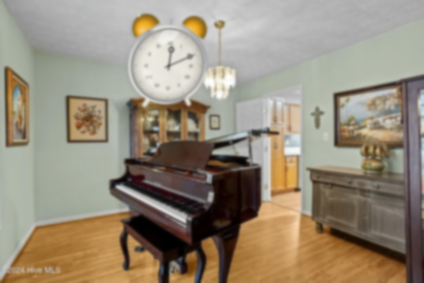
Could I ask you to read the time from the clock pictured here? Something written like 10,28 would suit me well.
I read 12,11
